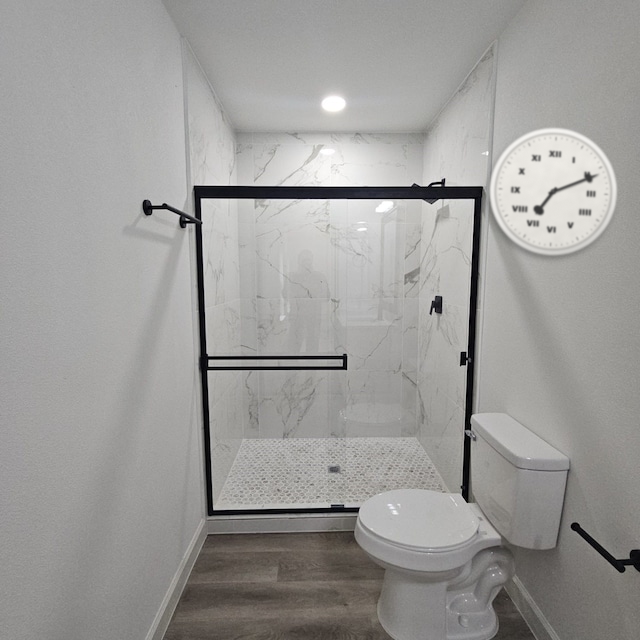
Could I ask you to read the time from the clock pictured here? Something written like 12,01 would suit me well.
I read 7,11
